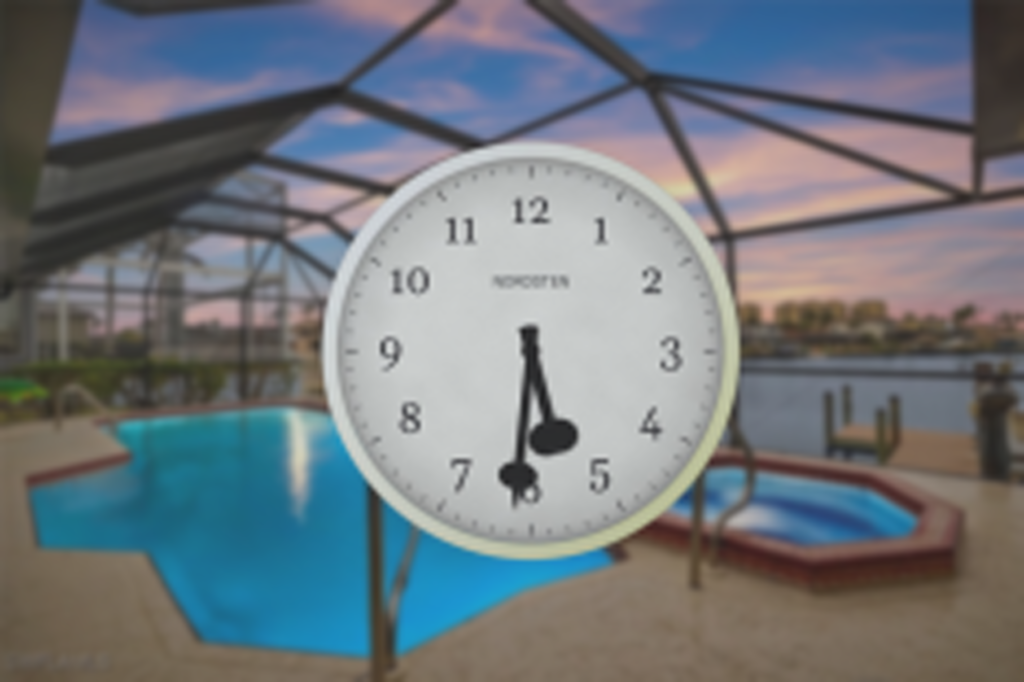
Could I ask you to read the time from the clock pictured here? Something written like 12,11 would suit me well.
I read 5,31
